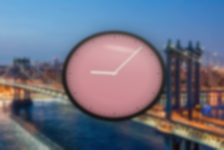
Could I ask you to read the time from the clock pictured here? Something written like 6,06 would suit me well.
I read 9,07
